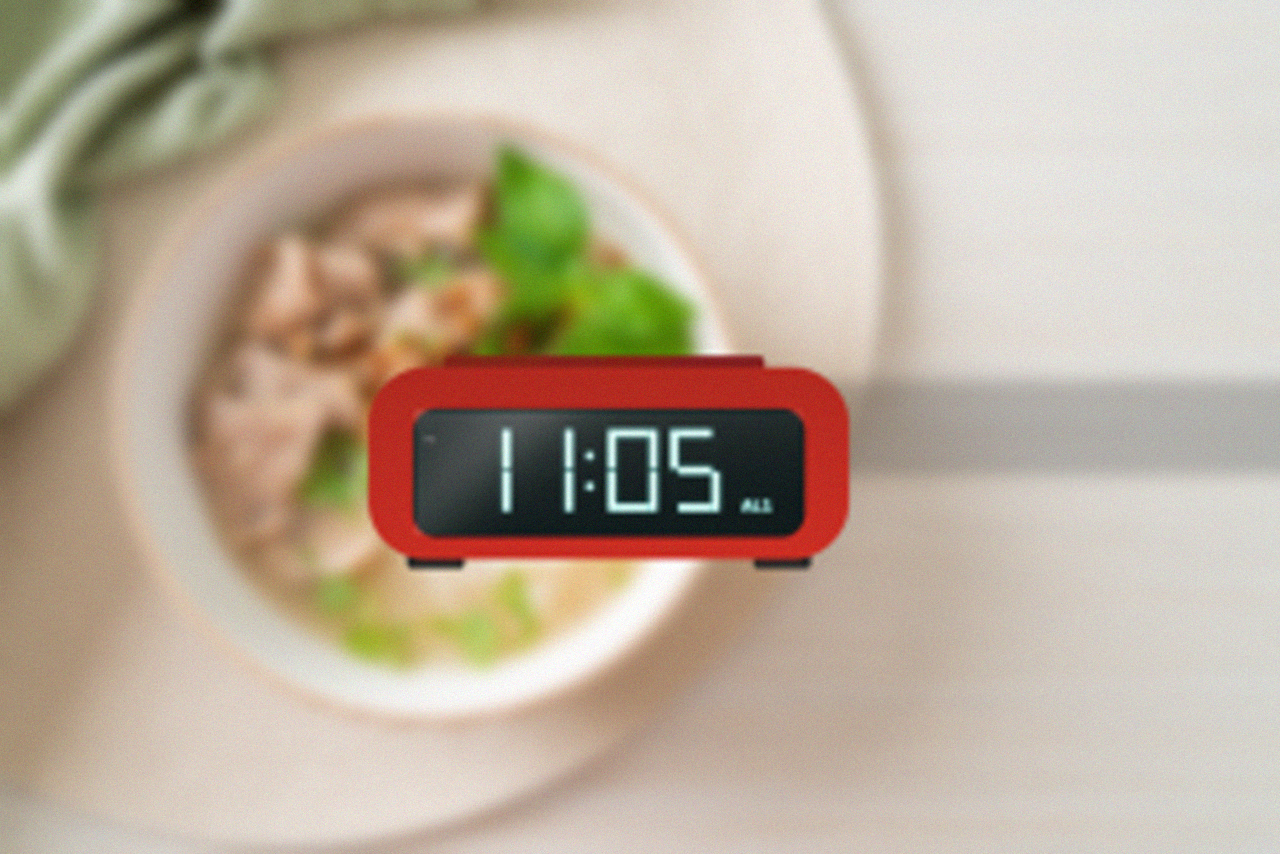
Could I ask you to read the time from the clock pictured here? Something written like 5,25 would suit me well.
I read 11,05
